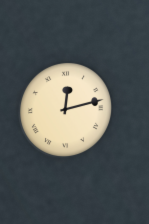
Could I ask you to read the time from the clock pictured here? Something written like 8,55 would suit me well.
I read 12,13
